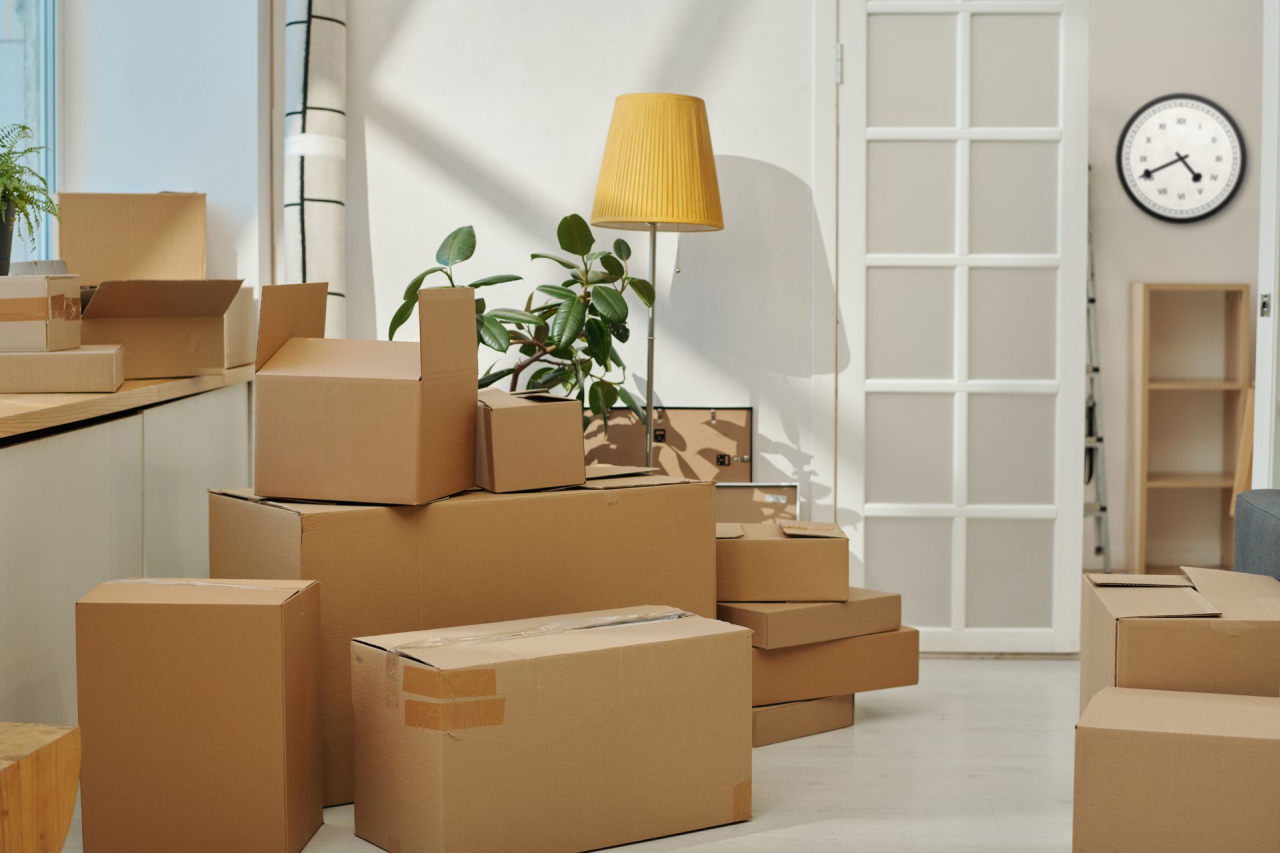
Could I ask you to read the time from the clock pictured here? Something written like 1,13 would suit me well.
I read 4,41
